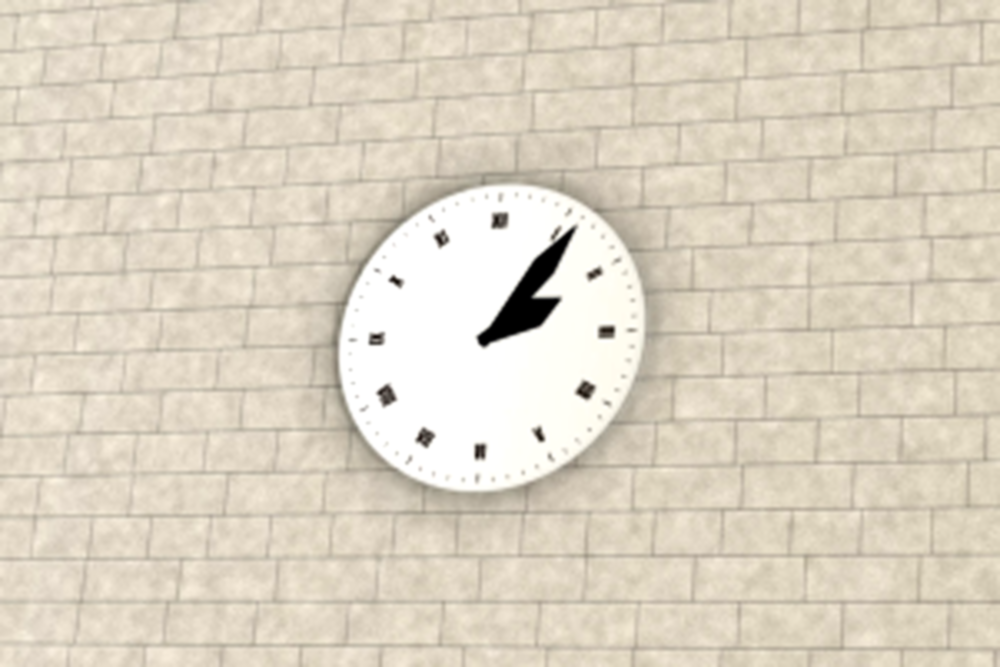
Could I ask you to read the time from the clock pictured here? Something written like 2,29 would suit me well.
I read 2,06
